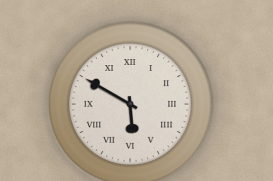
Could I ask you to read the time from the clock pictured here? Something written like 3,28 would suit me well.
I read 5,50
